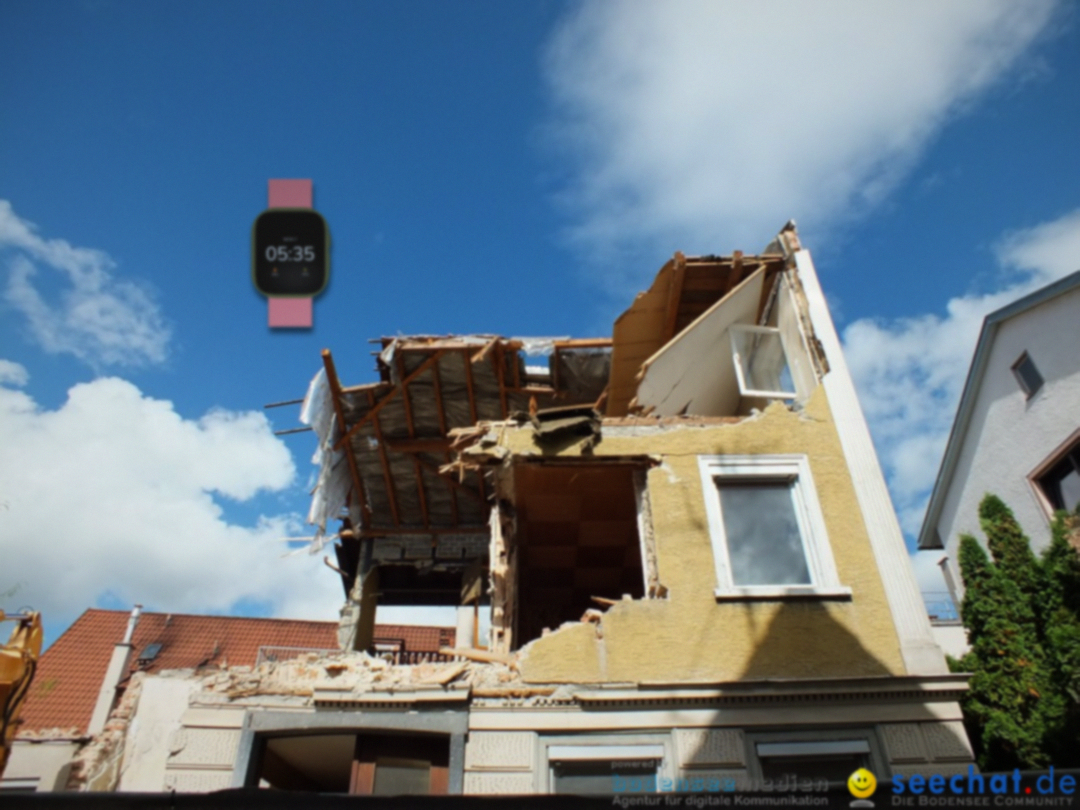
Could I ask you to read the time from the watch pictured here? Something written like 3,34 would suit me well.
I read 5,35
